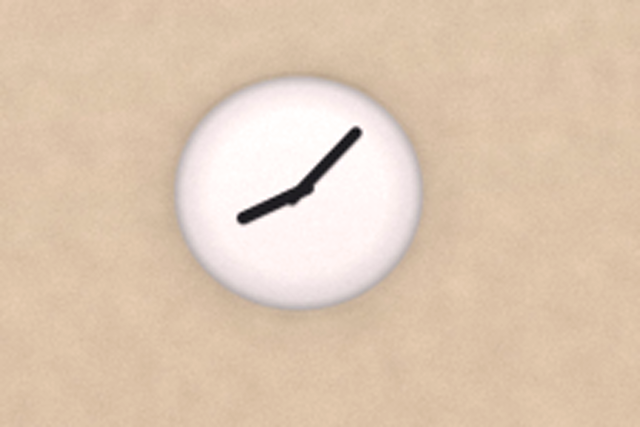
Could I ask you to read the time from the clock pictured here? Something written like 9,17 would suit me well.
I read 8,07
